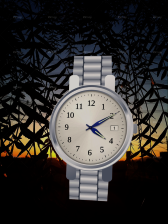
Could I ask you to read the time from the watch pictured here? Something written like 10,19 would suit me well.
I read 4,10
